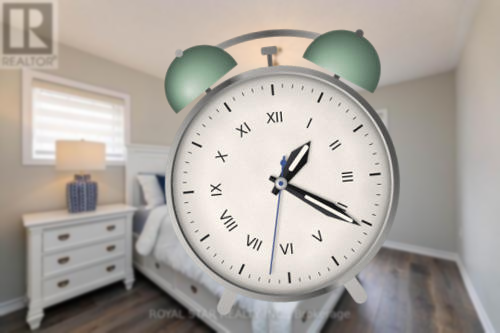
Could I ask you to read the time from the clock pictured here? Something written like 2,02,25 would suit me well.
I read 1,20,32
